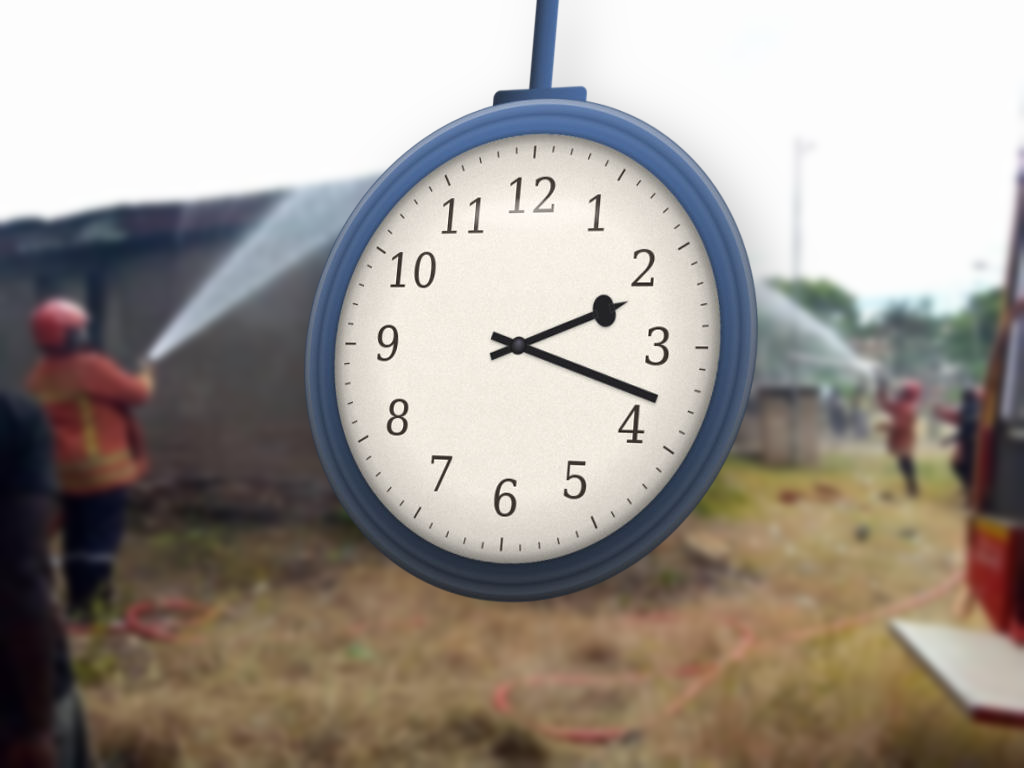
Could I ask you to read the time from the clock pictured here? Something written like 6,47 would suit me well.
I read 2,18
